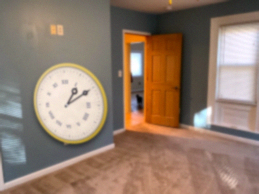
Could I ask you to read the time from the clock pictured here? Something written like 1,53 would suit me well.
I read 1,10
